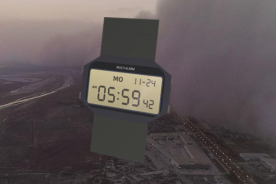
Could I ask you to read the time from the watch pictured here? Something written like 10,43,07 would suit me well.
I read 5,59,42
